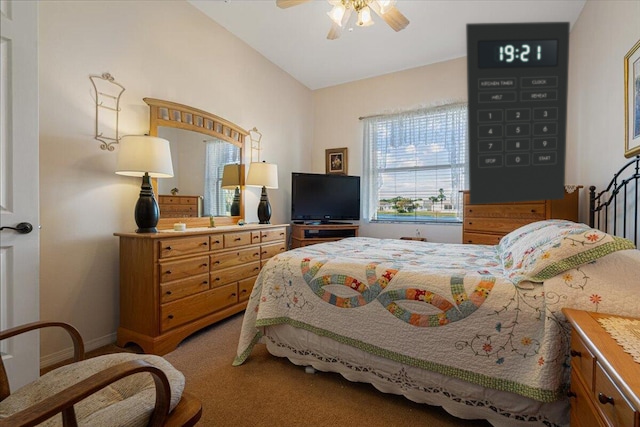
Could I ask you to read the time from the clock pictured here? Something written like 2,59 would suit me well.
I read 19,21
